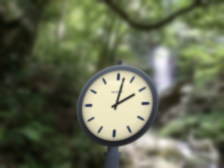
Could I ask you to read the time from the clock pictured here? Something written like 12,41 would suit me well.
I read 2,02
